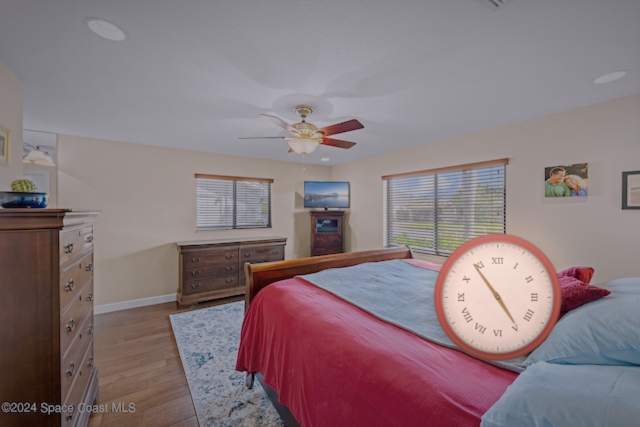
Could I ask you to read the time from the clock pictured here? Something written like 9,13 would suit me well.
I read 4,54
